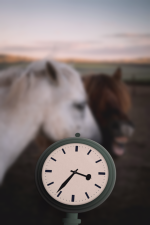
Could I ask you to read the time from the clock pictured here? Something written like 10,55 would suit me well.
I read 3,36
